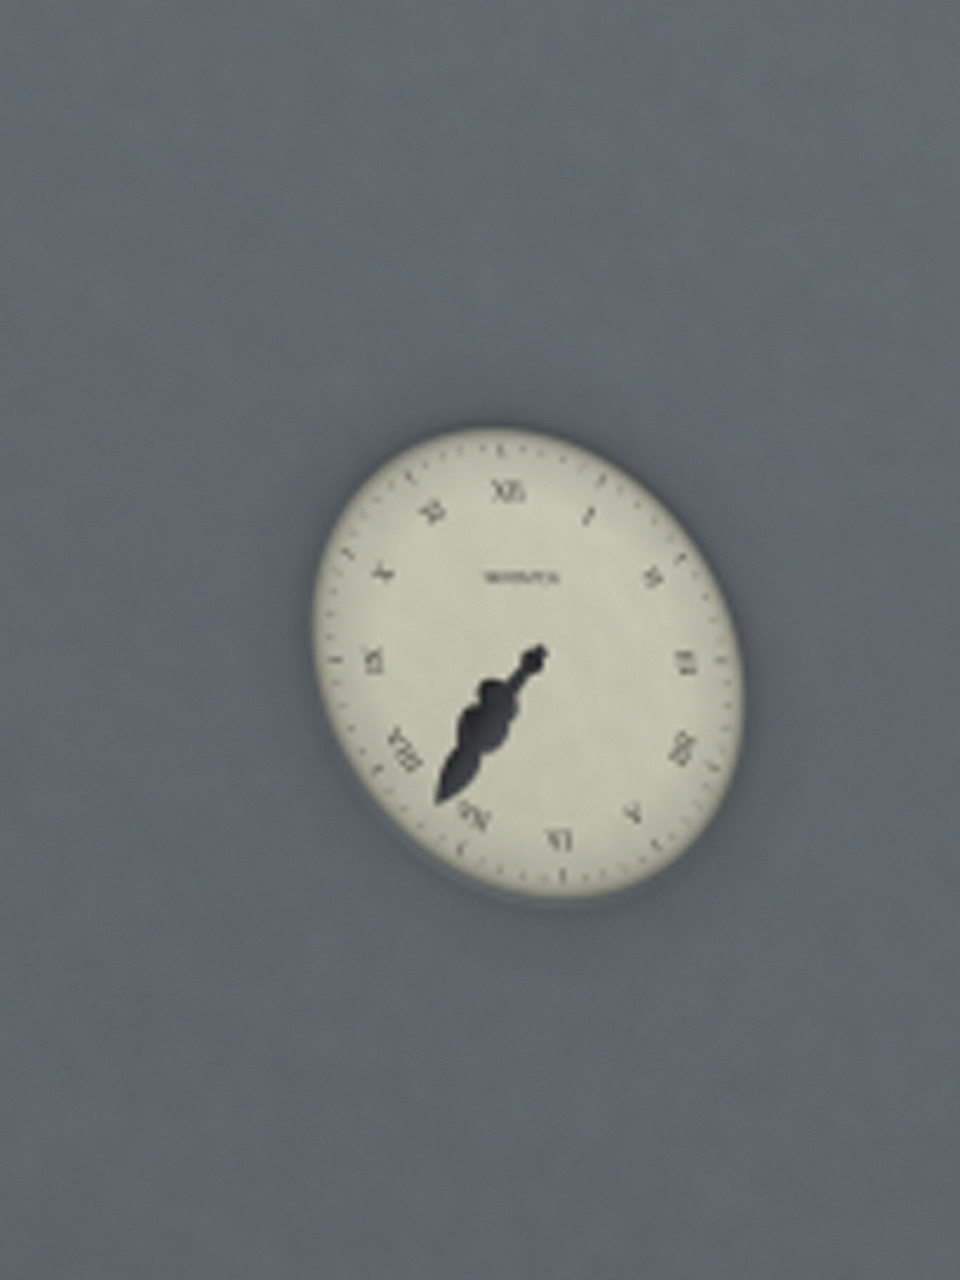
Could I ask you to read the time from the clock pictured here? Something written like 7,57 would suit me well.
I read 7,37
